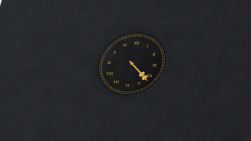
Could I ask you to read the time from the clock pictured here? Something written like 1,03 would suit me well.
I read 4,22
